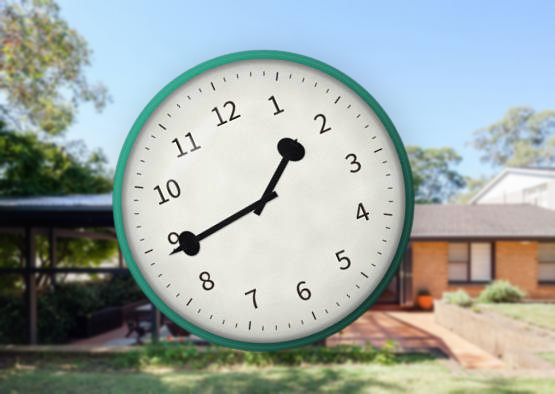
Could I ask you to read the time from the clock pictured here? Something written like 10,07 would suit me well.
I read 1,44
